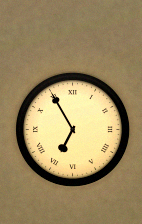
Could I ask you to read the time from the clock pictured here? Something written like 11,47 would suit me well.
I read 6,55
